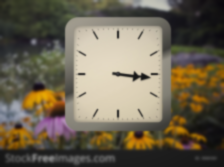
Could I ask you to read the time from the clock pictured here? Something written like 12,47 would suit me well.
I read 3,16
